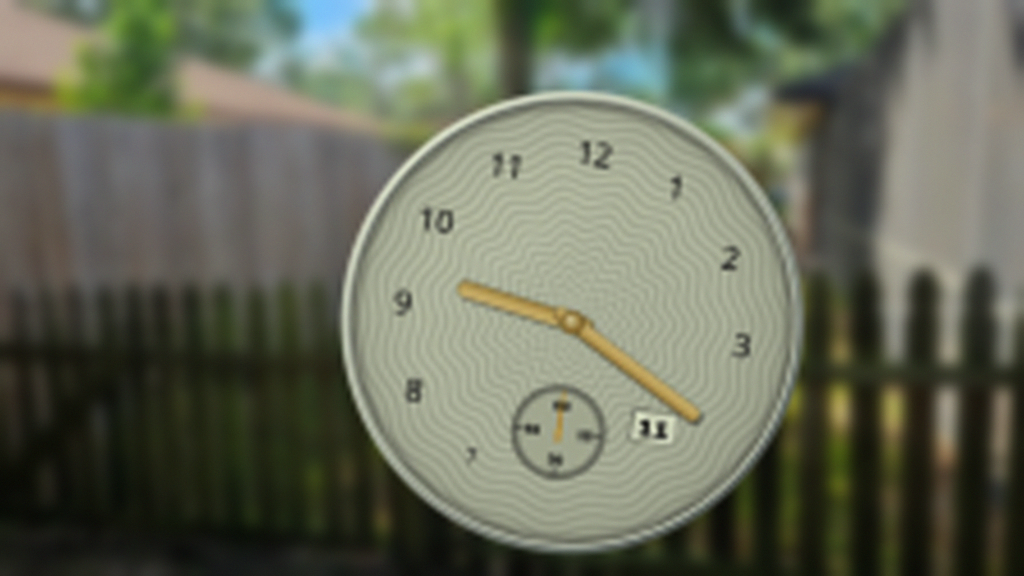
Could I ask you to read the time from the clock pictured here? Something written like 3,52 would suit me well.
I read 9,20
